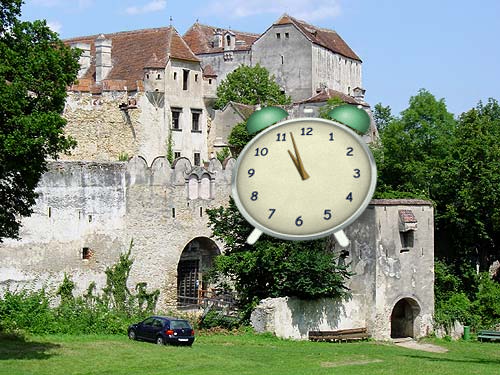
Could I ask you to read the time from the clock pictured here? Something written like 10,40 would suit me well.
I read 10,57
